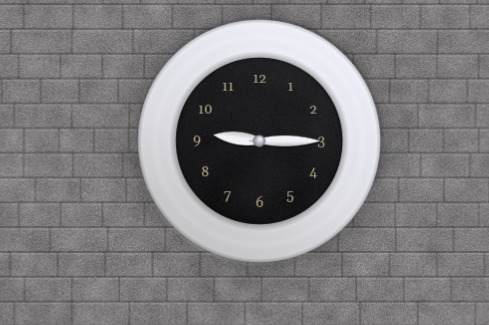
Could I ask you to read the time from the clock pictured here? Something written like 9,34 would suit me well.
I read 9,15
